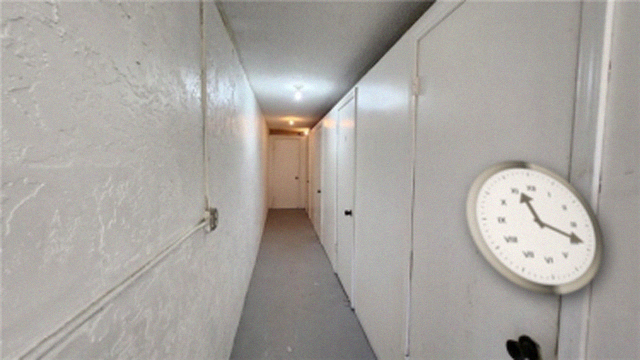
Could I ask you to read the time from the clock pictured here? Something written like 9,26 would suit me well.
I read 11,19
